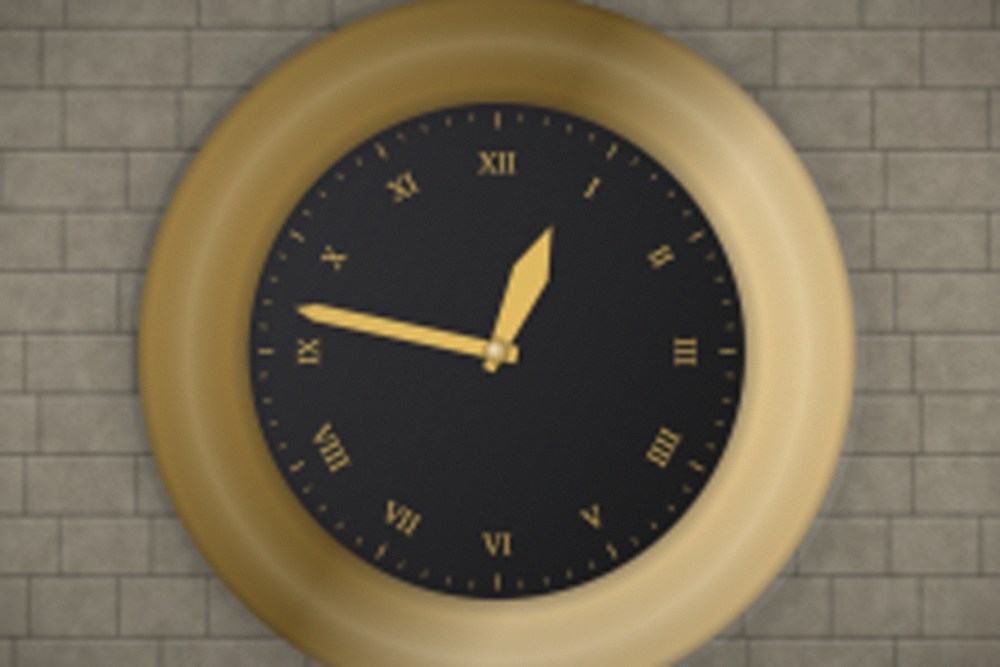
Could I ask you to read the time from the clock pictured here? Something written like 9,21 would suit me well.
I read 12,47
